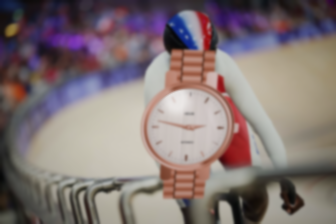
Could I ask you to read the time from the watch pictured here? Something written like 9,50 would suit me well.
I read 2,47
